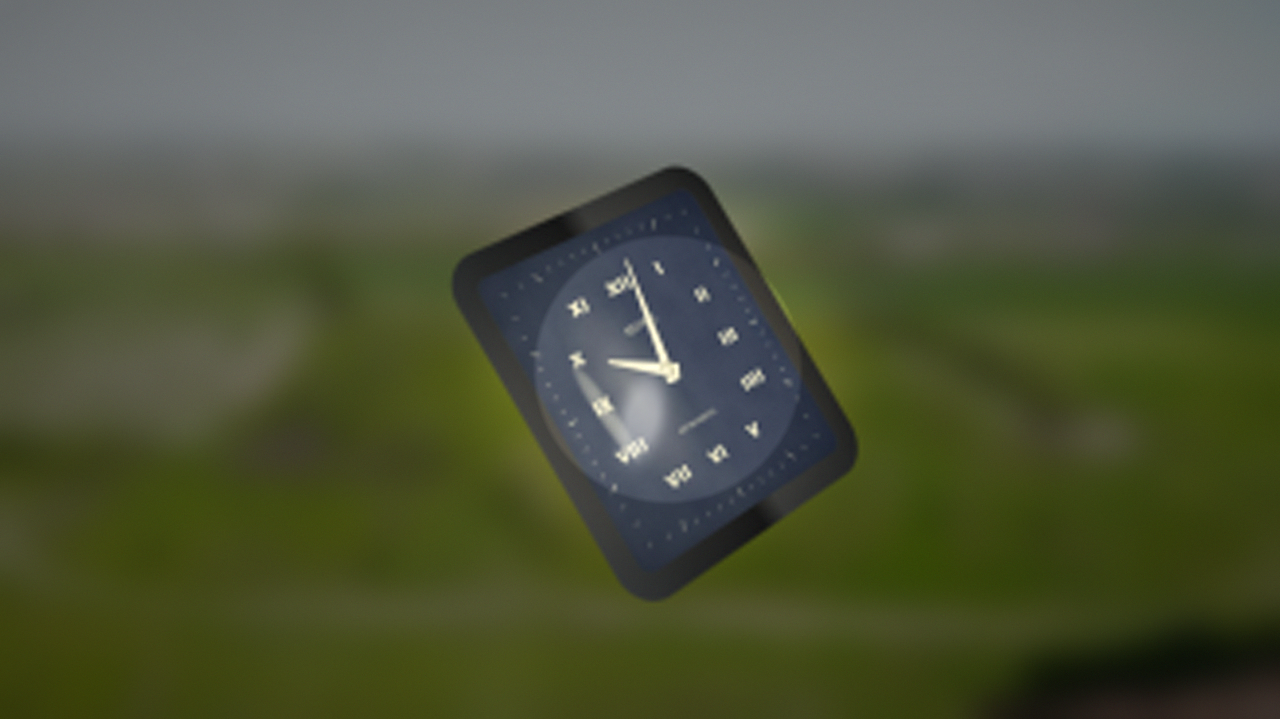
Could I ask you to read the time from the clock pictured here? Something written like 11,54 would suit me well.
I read 10,02
